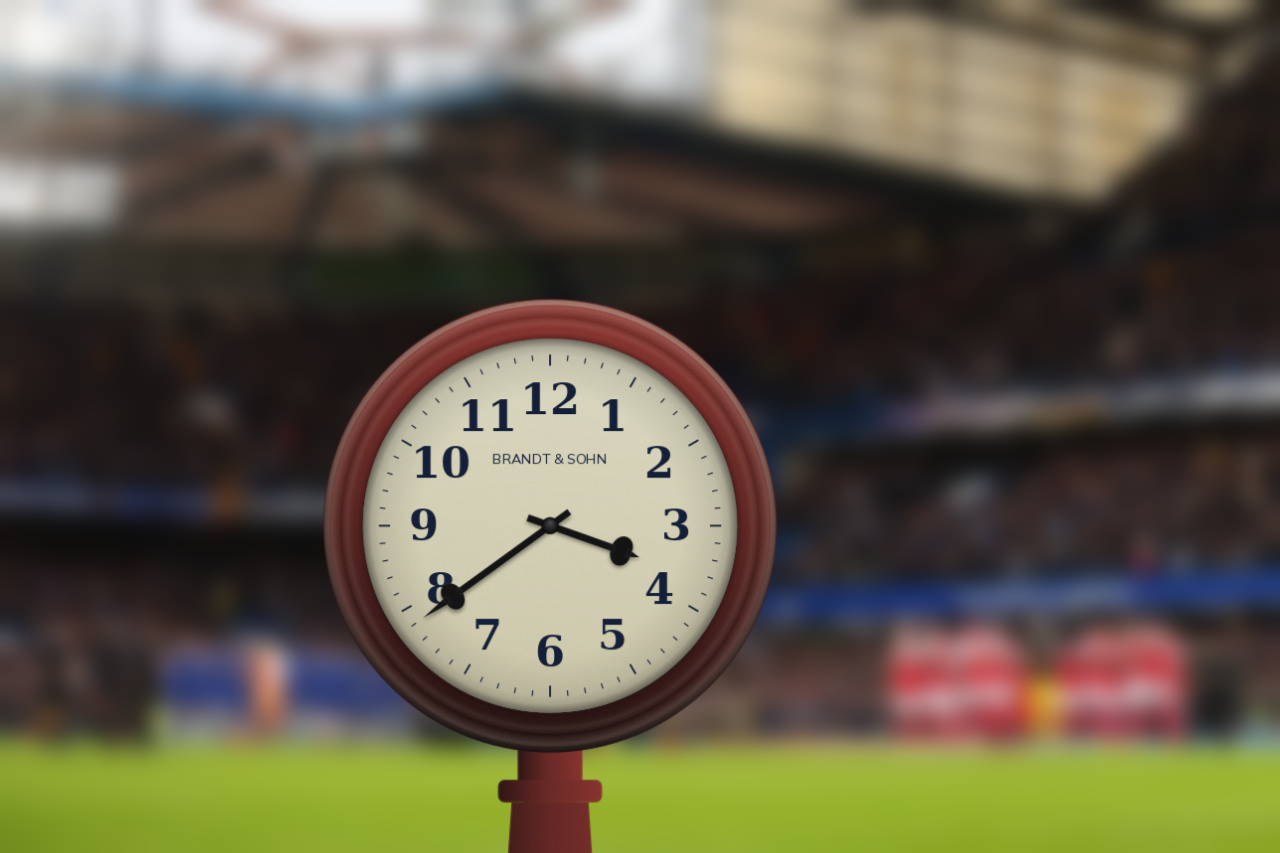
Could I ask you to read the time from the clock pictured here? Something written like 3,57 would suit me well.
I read 3,39
